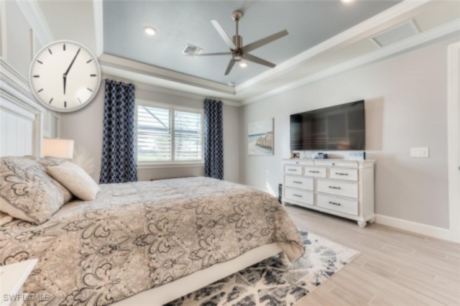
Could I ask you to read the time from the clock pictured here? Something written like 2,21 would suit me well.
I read 6,05
